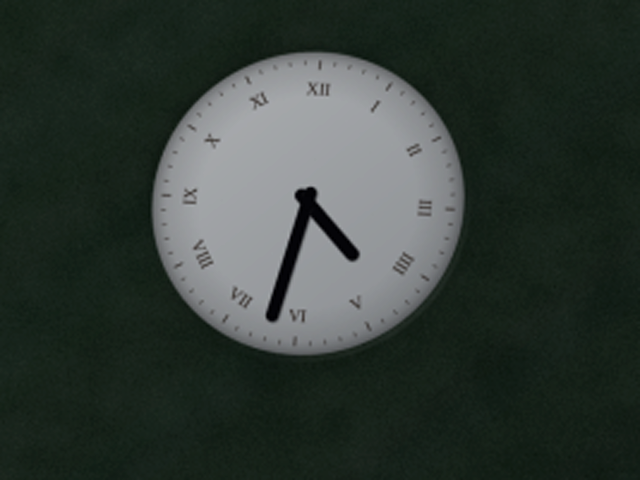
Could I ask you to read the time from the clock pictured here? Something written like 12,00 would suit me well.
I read 4,32
